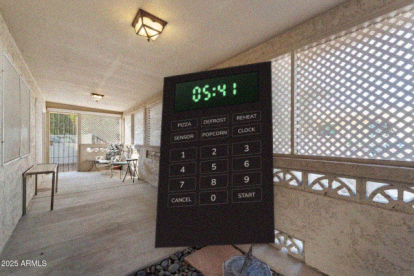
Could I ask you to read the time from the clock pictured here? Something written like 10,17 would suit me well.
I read 5,41
